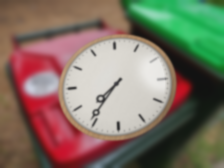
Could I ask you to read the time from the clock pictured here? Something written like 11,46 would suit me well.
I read 7,36
